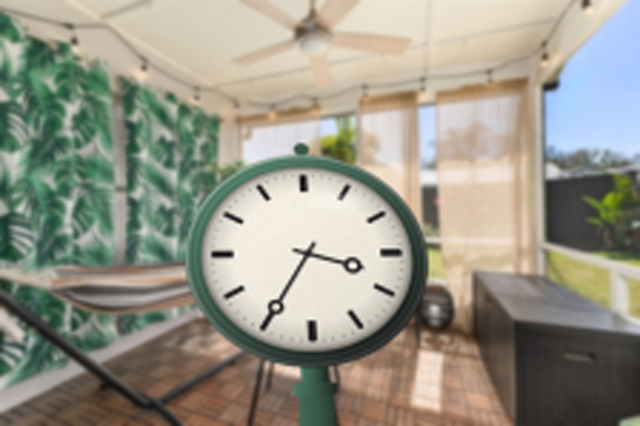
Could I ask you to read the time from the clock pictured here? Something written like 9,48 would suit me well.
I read 3,35
